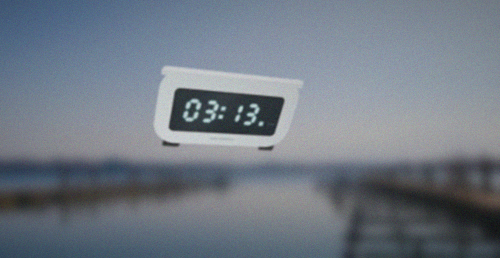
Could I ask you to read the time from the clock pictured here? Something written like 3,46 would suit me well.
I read 3,13
